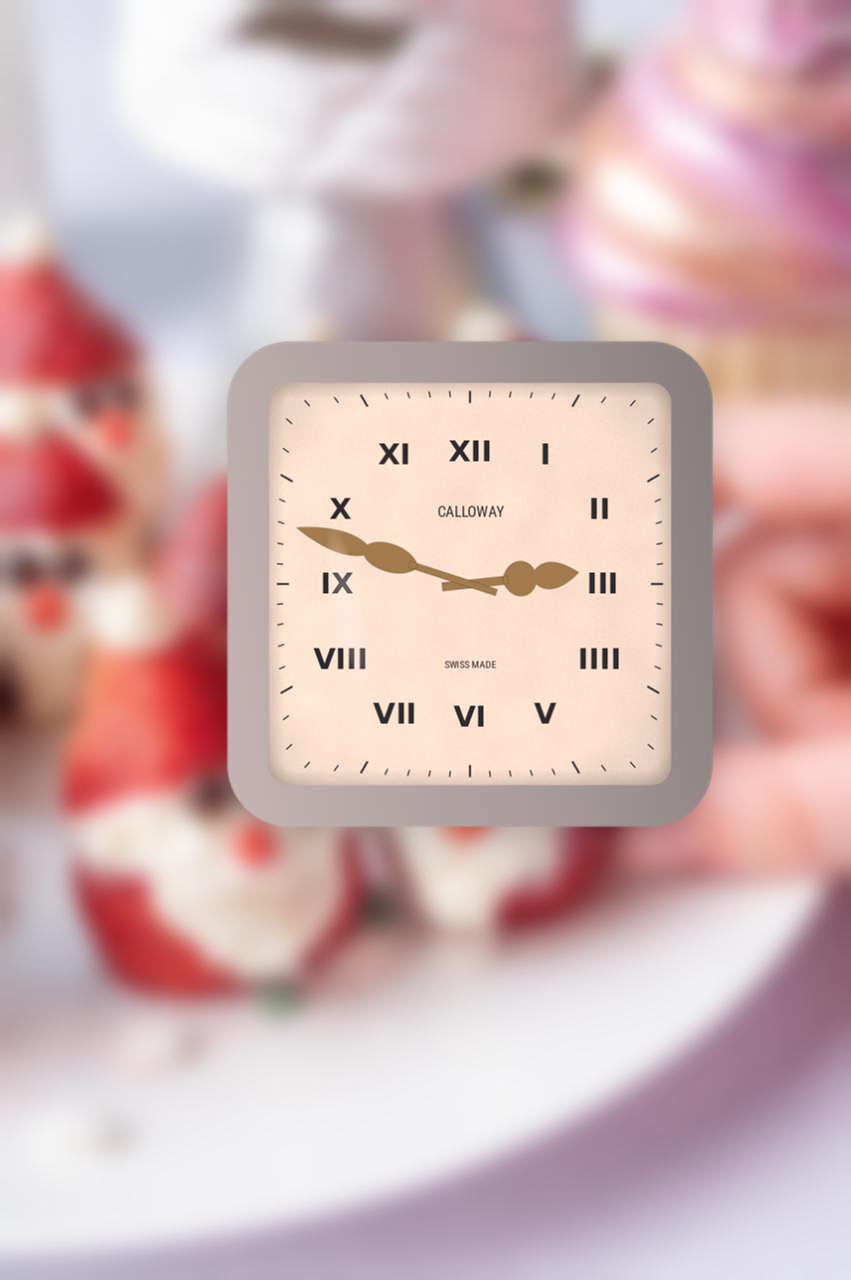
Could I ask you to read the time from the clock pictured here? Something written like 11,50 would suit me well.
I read 2,48
